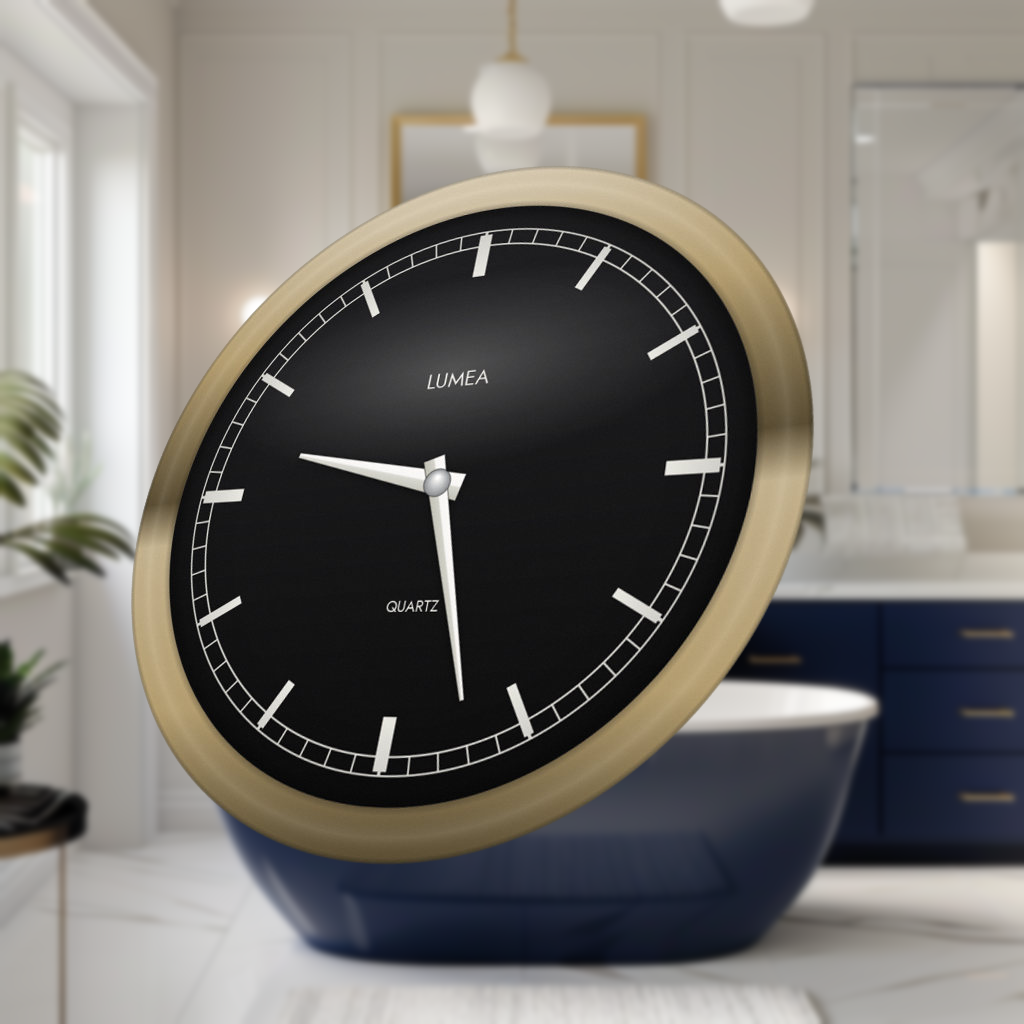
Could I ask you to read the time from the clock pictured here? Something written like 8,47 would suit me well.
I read 9,27
